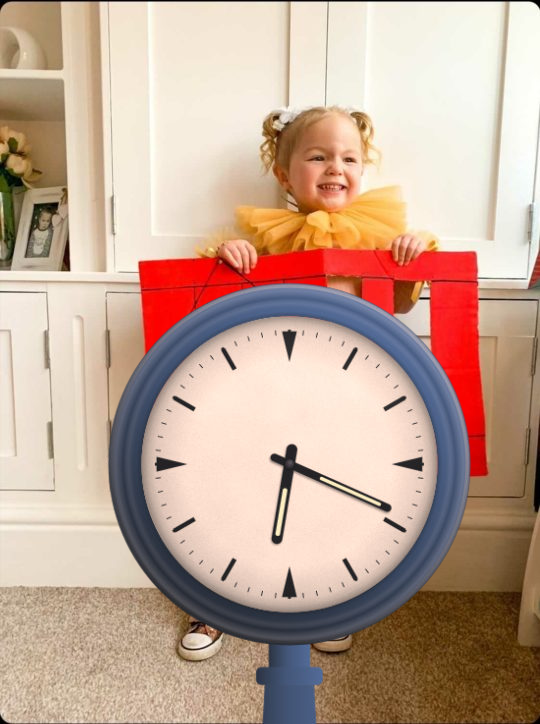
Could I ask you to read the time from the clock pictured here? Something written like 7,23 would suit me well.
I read 6,19
